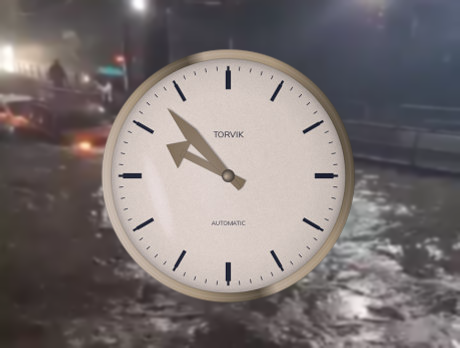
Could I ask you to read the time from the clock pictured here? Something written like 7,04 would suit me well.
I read 9,53
